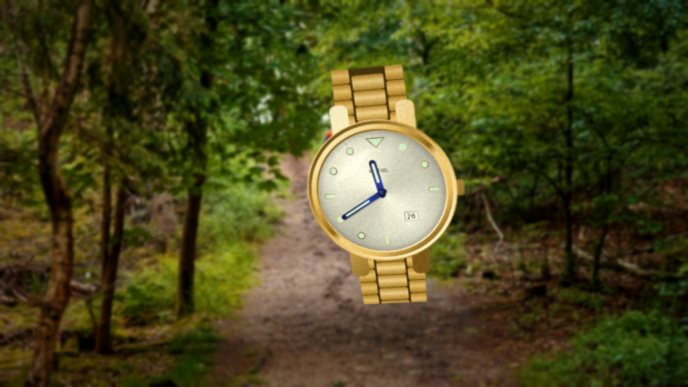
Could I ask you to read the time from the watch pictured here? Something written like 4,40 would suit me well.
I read 11,40
